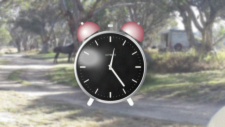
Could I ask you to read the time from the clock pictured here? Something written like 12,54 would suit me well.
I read 12,24
